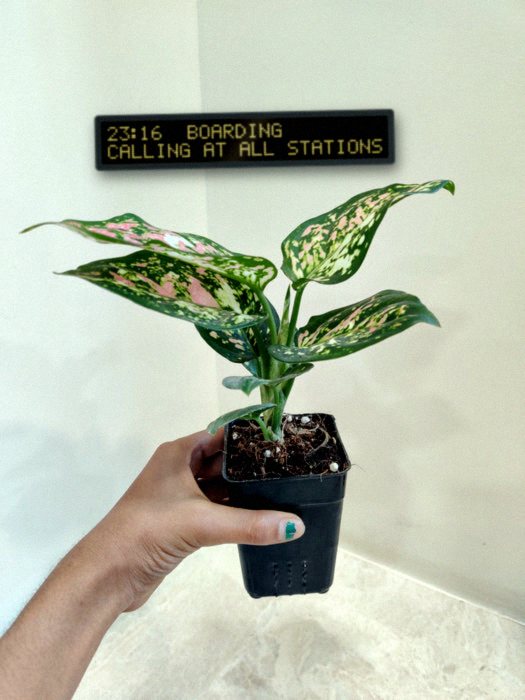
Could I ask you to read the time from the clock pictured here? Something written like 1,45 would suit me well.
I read 23,16
